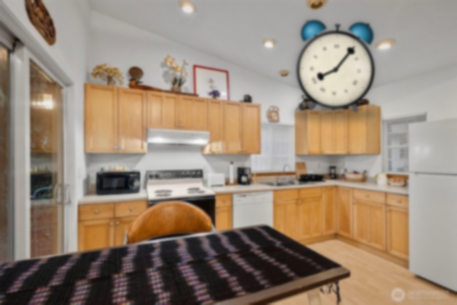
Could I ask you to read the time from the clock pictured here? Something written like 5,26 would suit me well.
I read 8,06
